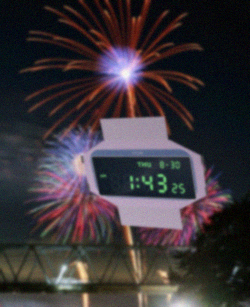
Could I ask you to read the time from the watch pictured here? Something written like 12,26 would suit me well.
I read 1,43
